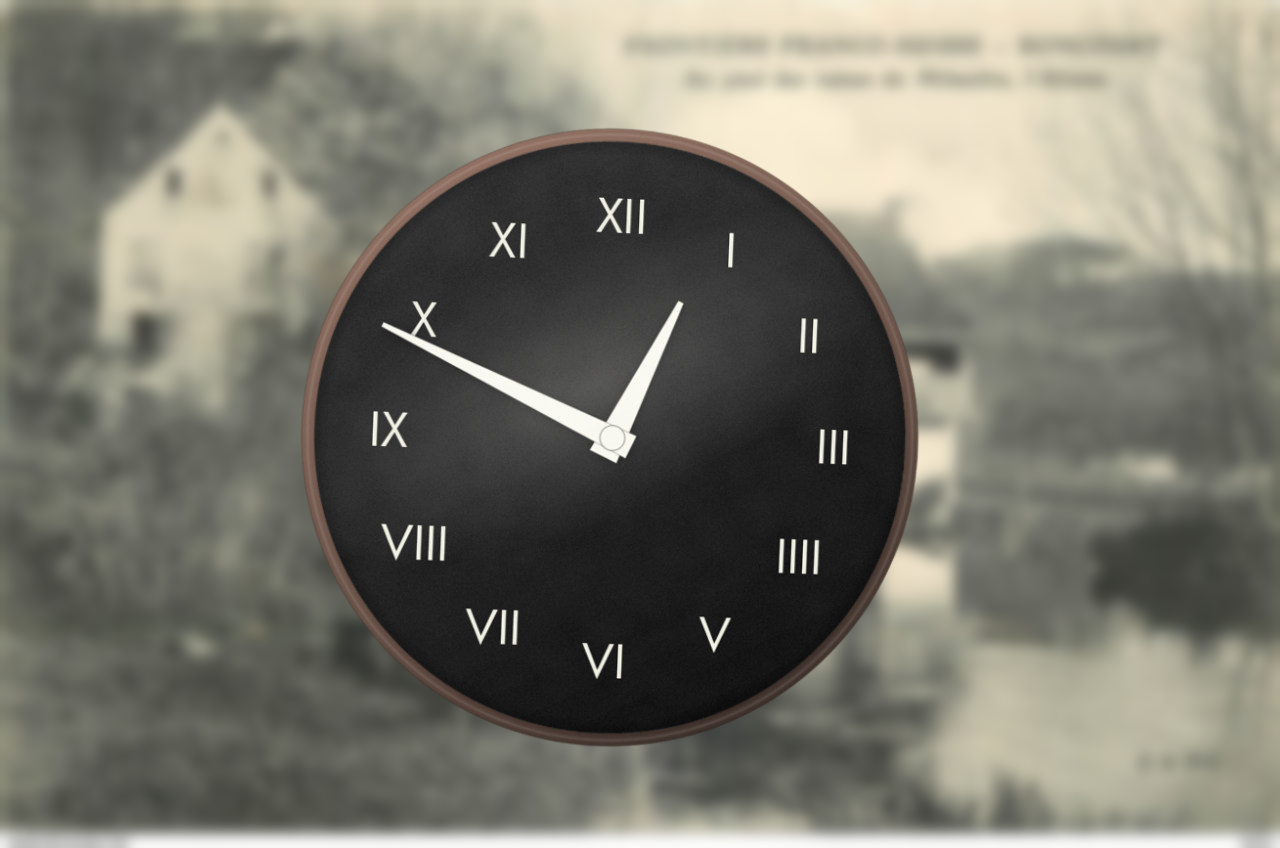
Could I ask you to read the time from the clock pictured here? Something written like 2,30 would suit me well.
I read 12,49
